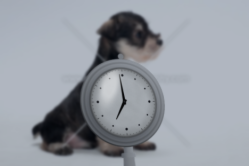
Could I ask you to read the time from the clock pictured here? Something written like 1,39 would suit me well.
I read 6,59
